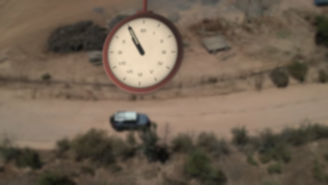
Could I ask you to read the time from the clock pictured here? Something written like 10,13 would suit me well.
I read 10,55
